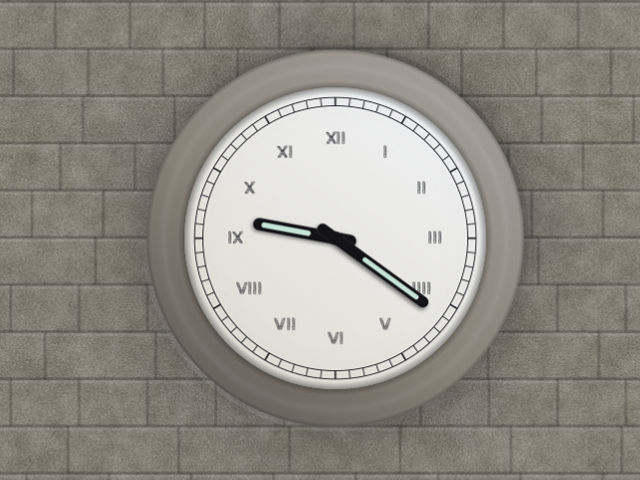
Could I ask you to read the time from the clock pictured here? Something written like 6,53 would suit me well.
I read 9,21
